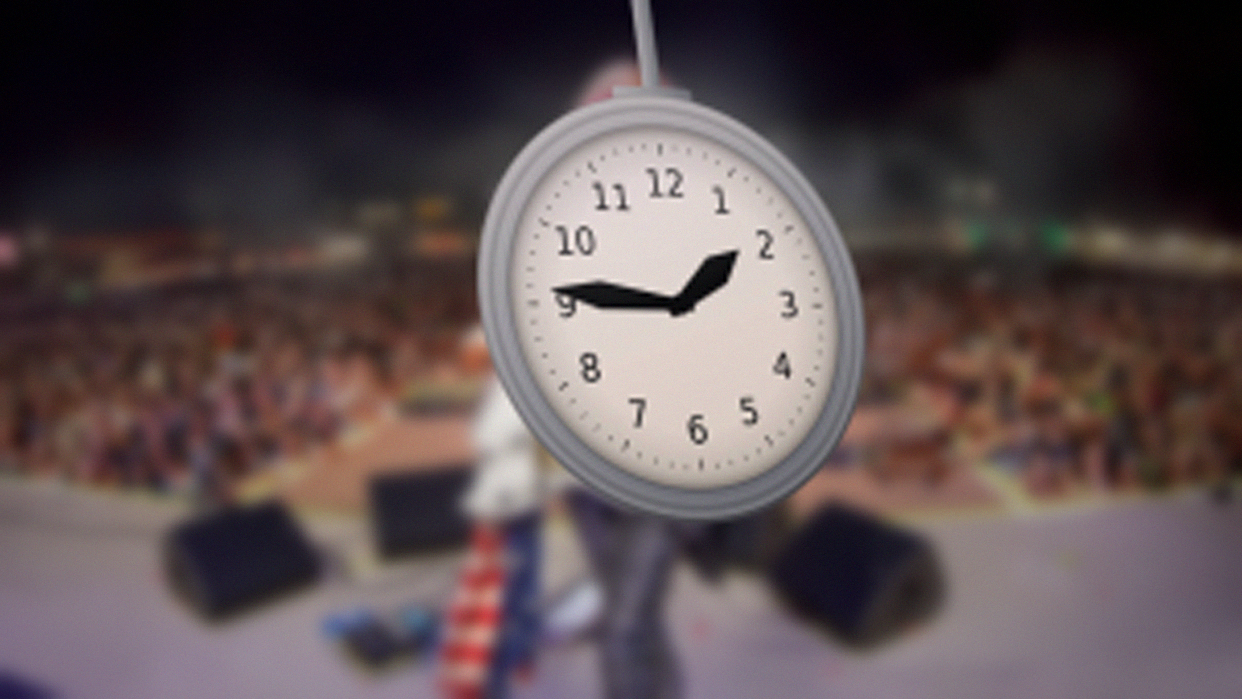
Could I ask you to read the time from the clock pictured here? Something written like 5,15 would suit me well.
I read 1,46
